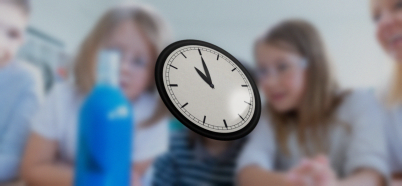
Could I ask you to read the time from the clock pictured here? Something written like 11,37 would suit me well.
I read 11,00
